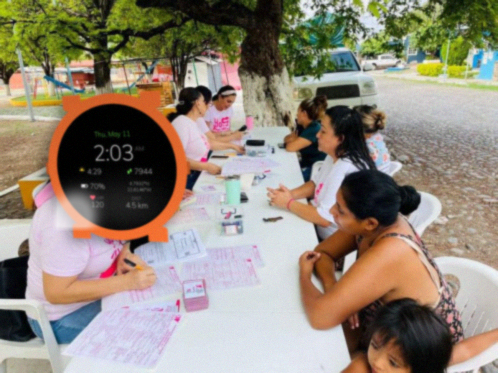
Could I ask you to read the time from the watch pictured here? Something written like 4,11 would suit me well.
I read 2,03
